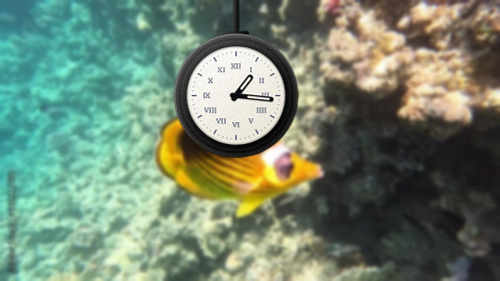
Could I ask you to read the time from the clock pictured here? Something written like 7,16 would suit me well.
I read 1,16
